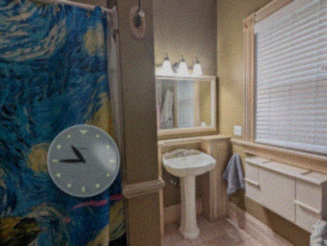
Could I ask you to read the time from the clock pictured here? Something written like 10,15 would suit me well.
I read 10,45
